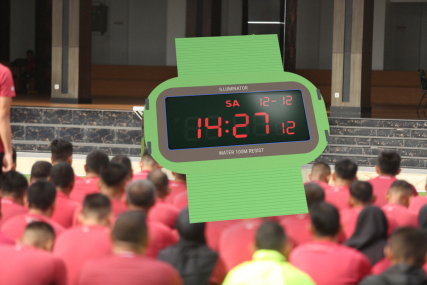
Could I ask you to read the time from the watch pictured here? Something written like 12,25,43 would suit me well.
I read 14,27,12
